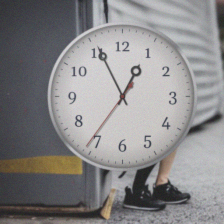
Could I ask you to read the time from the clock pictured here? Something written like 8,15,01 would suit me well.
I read 12,55,36
